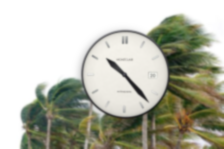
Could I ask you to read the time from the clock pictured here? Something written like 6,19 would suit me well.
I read 10,23
